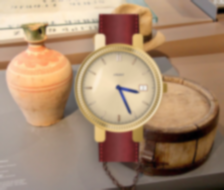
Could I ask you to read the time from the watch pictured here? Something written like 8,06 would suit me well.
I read 3,26
